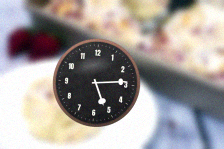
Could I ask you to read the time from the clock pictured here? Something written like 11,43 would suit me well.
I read 5,14
